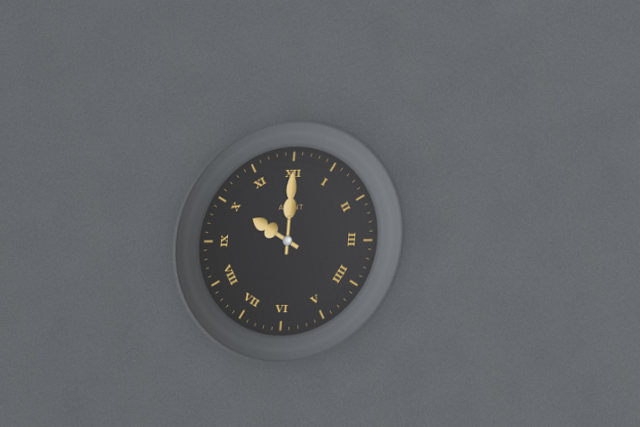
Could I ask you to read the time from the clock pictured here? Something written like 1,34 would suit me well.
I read 10,00
